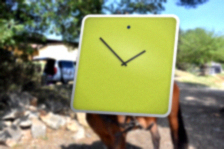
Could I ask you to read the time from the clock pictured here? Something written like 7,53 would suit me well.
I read 1,52
